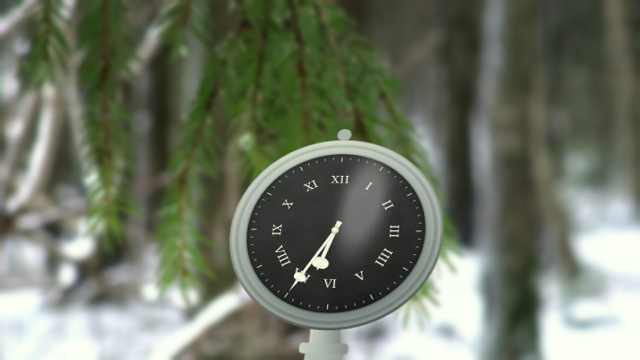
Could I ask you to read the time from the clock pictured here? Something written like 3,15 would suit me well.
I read 6,35
